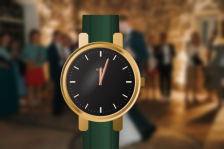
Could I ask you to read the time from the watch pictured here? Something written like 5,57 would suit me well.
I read 12,03
